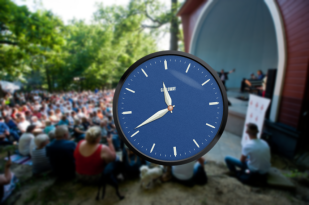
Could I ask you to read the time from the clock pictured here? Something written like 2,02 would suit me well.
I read 11,41
